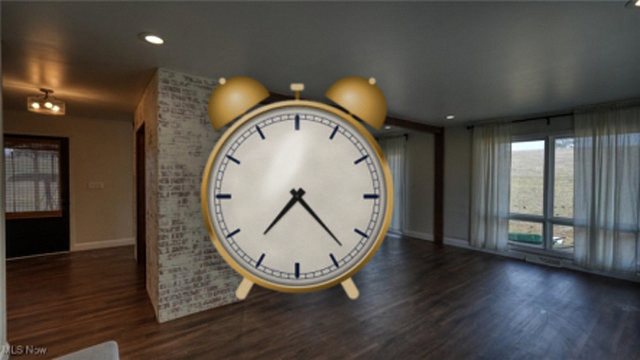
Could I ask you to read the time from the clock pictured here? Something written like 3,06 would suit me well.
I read 7,23
